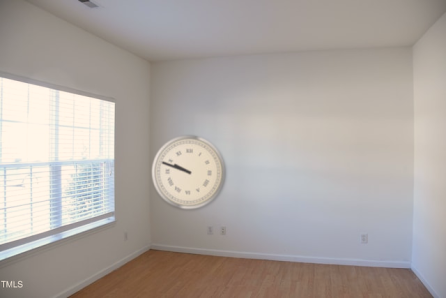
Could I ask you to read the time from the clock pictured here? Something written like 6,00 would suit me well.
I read 9,48
